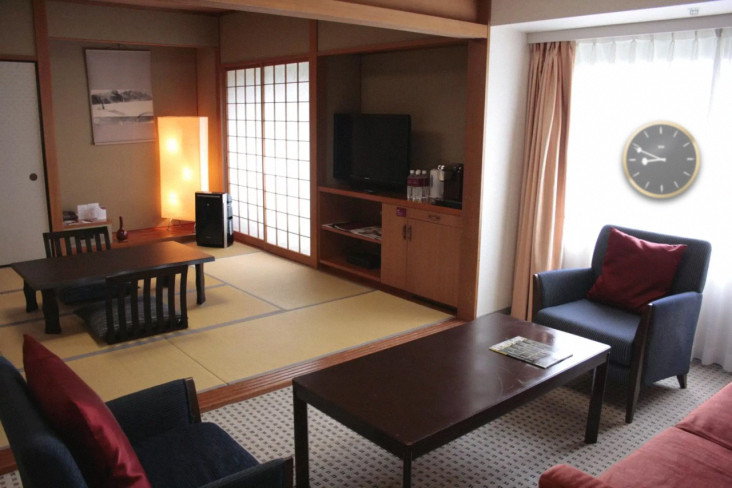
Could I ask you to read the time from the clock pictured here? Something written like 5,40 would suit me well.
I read 8,49
